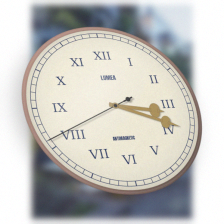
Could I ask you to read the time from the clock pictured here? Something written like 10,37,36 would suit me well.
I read 3,18,41
